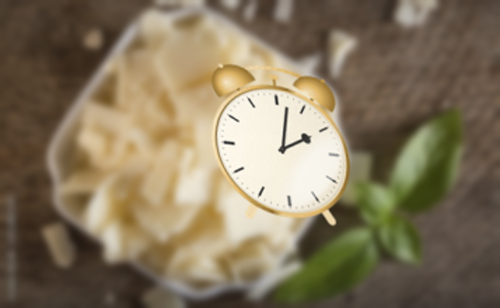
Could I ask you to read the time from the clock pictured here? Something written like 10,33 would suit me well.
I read 2,02
